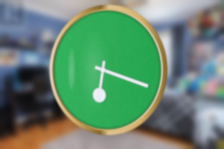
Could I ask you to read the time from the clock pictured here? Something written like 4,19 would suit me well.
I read 6,18
